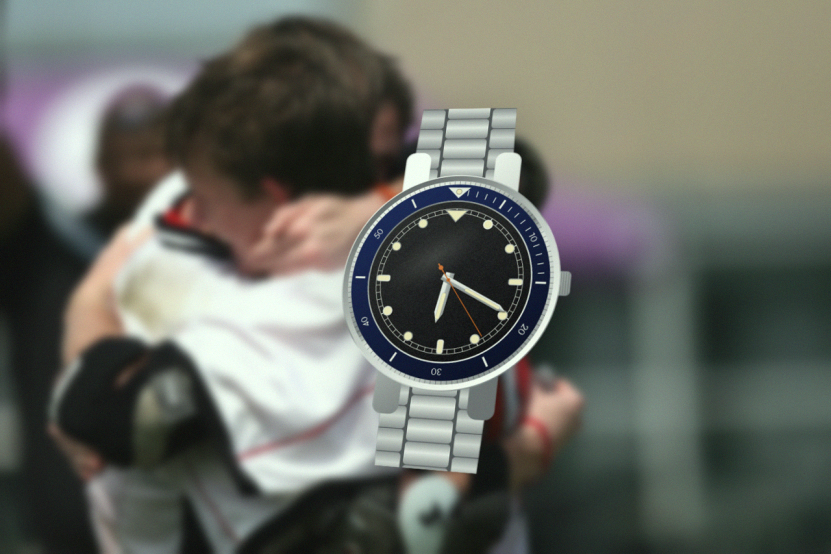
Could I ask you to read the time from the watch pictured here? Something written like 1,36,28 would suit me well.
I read 6,19,24
